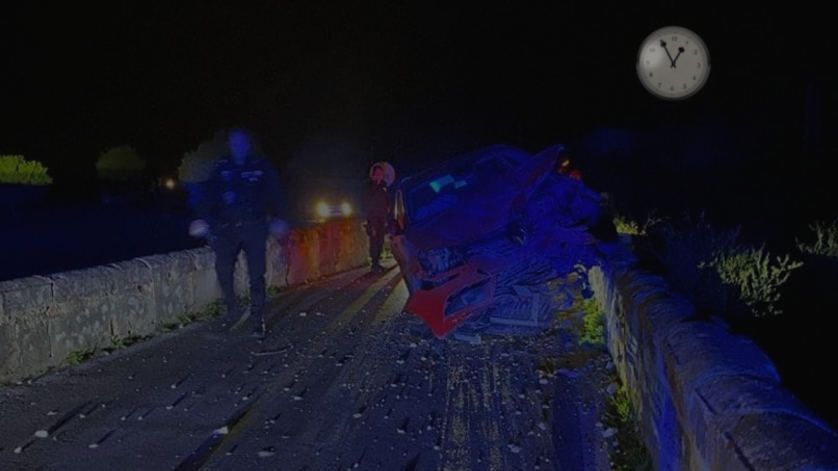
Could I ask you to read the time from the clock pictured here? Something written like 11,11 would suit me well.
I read 12,55
